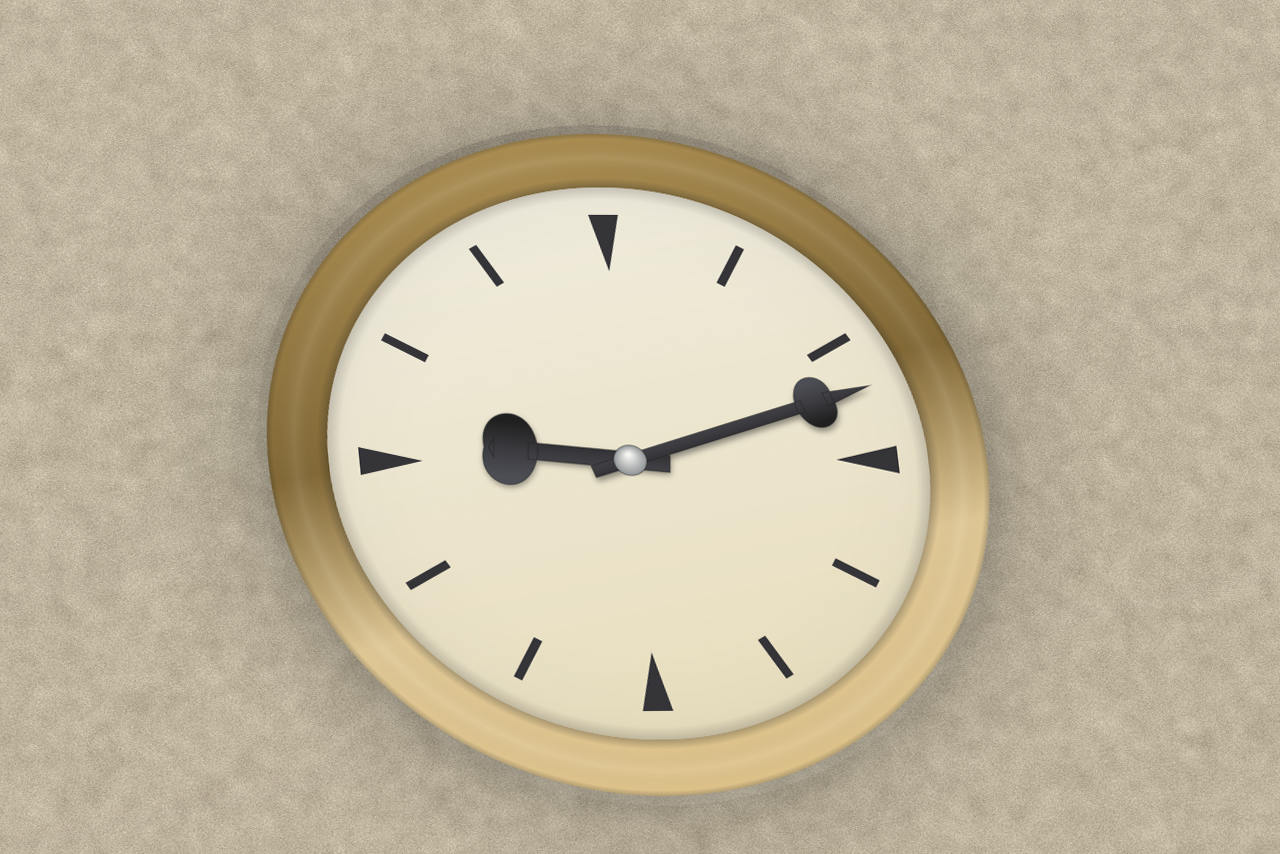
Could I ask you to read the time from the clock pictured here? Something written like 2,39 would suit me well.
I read 9,12
